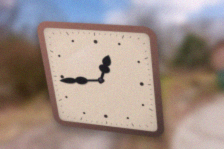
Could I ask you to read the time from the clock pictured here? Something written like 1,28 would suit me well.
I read 12,44
